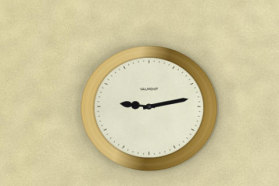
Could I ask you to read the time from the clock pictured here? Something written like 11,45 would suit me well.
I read 9,13
